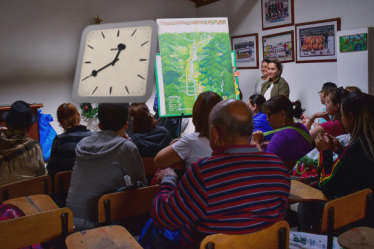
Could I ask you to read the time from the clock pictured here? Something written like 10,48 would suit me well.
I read 12,40
